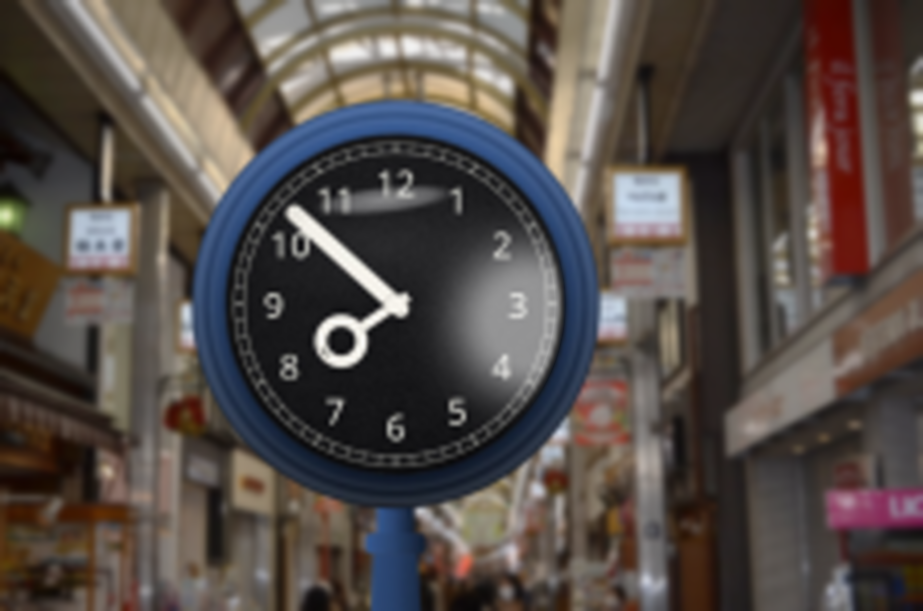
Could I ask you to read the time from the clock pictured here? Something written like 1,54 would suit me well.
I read 7,52
